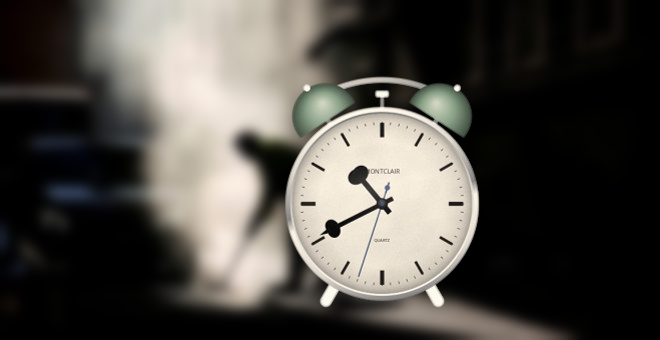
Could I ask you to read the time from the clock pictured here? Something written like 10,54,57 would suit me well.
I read 10,40,33
